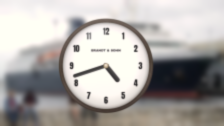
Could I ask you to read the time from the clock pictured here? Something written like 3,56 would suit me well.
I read 4,42
